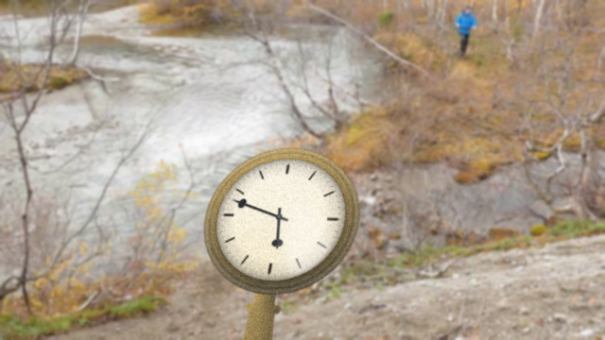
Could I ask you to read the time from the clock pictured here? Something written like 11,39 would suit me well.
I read 5,48
